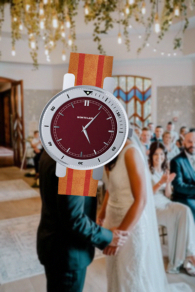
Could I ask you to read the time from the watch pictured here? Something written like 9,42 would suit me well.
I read 5,06
